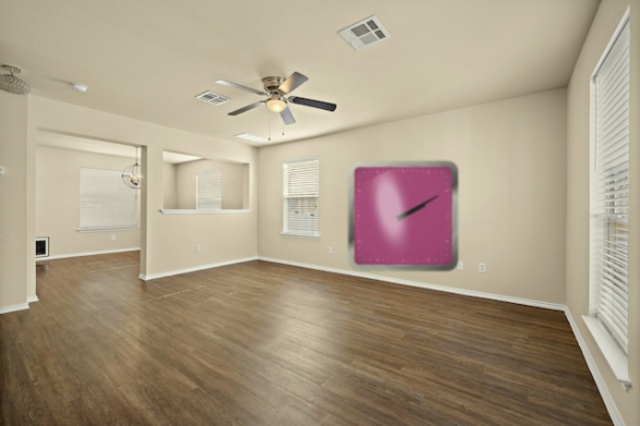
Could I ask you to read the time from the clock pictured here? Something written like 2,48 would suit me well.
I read 2,10
